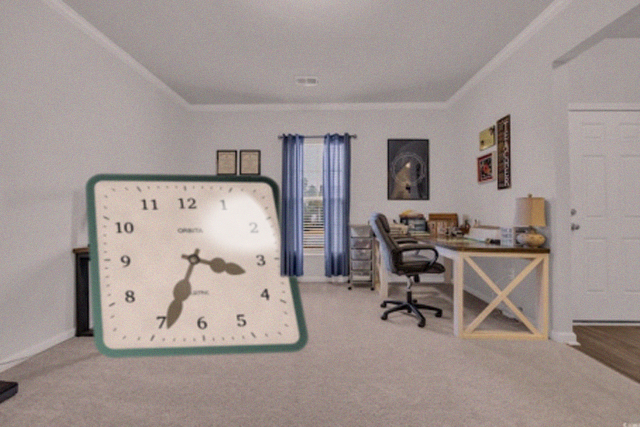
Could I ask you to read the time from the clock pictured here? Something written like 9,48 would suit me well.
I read 3,34
